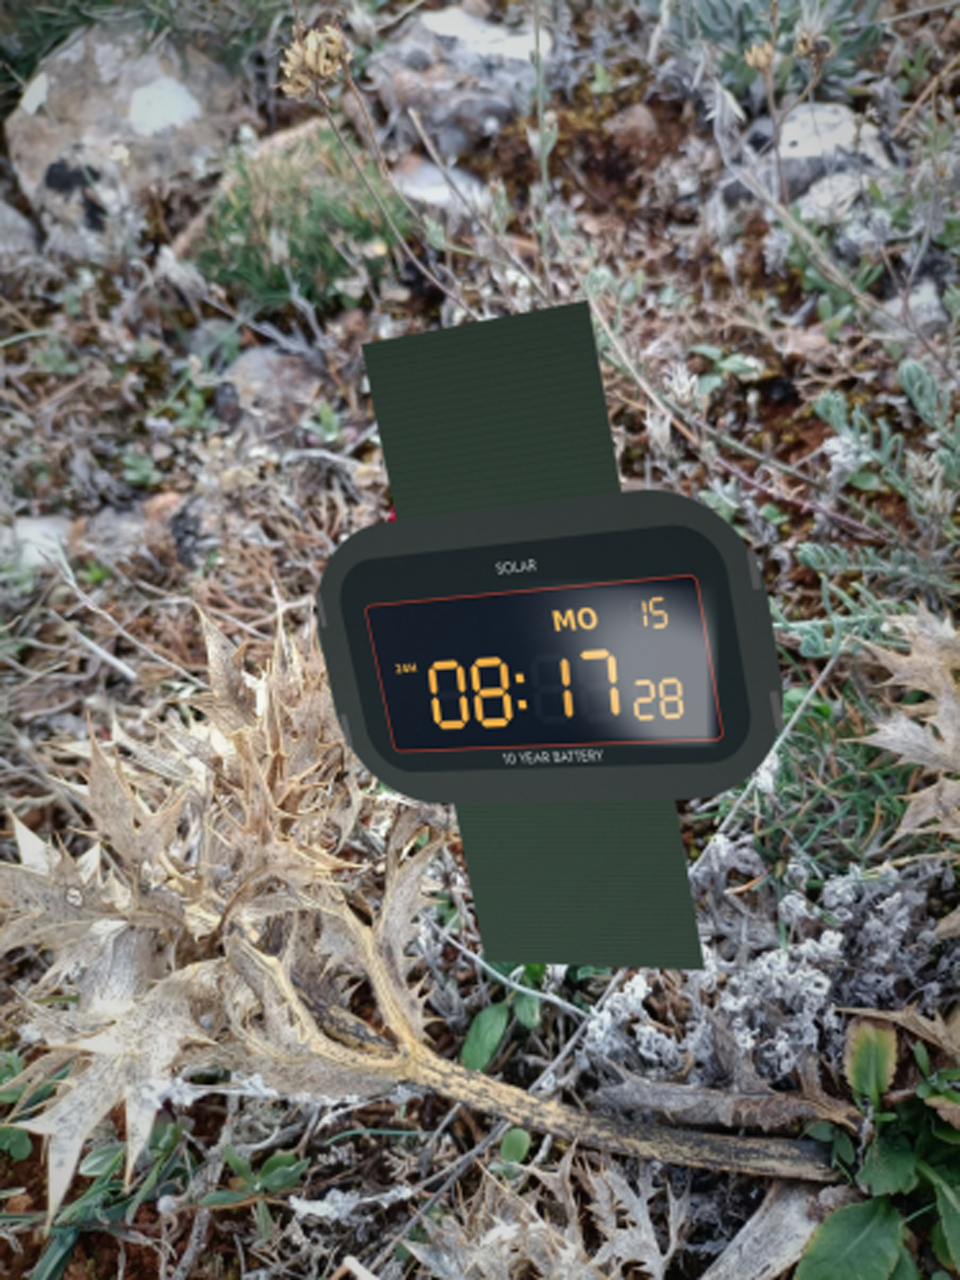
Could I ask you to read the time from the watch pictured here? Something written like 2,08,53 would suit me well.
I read 8,17,28
